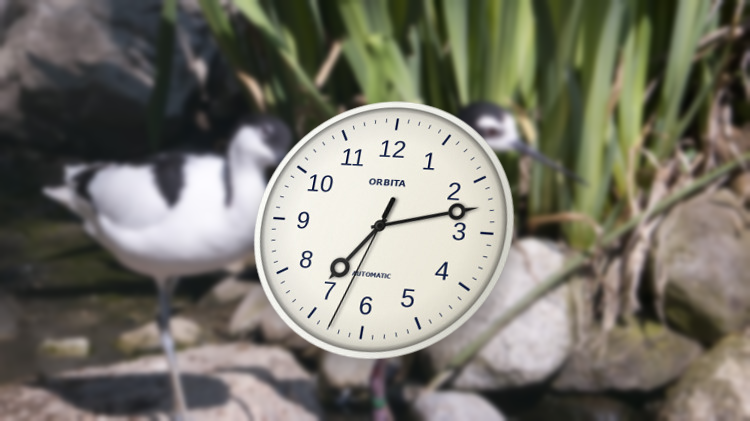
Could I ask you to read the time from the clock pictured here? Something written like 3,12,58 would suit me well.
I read 7,12,33
